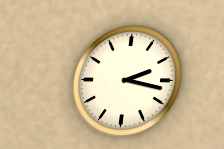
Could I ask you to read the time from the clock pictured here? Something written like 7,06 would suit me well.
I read 2,17
